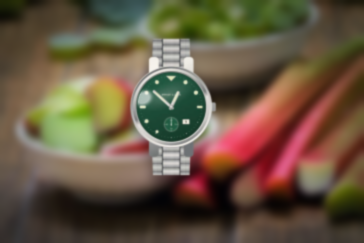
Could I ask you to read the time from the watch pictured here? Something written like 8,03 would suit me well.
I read 12,52
